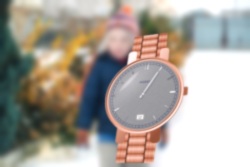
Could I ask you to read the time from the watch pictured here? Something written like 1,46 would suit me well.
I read 1,05
